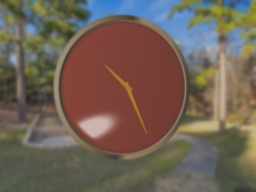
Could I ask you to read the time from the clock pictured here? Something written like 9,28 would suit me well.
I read 10,26
